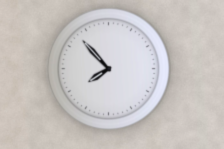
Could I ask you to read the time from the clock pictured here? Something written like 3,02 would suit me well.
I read 7,53
